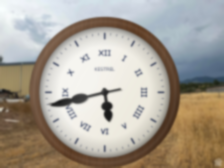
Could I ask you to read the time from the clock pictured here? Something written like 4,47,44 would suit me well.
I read 5,42,43
